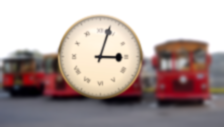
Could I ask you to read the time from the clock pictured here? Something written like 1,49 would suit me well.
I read 3,03
